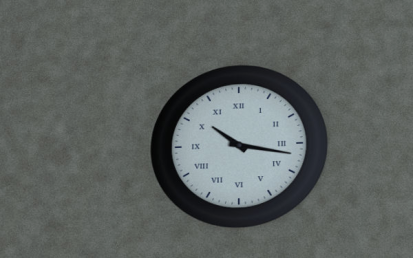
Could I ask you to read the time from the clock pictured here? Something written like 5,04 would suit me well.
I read 10,17
